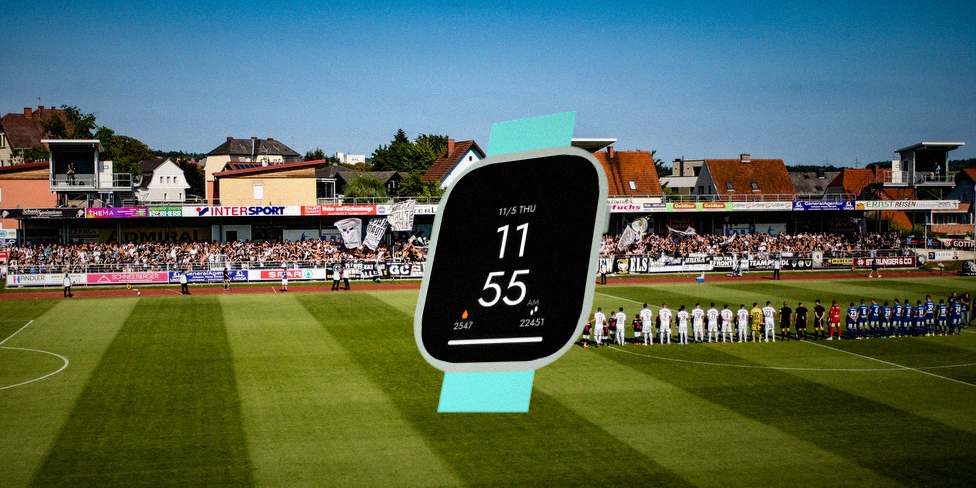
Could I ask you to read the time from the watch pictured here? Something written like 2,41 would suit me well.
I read 11,55
